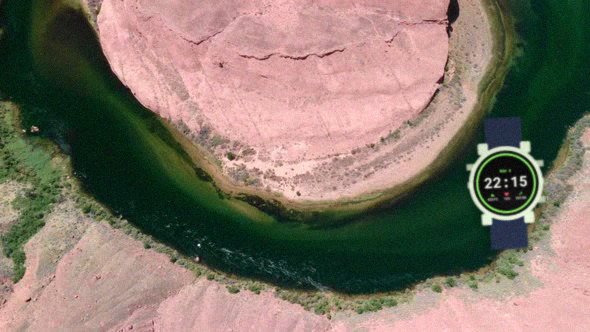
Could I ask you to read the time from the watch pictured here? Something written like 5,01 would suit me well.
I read 22,15
